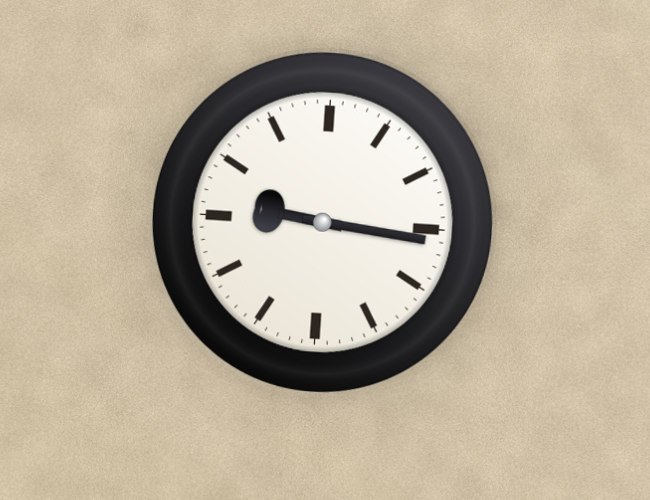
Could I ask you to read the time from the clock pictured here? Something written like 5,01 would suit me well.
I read 9,16
